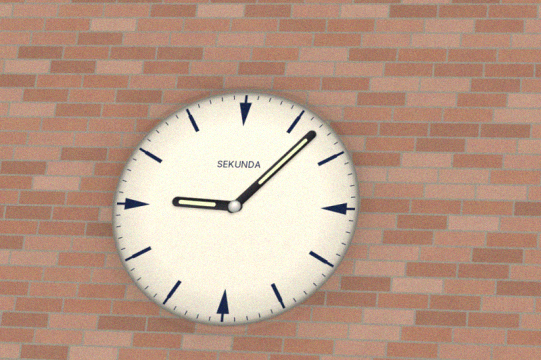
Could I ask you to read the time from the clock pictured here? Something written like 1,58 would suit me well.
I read 9,07
